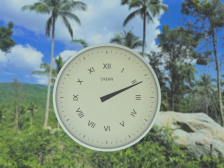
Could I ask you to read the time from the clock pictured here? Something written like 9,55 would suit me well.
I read 2,11
